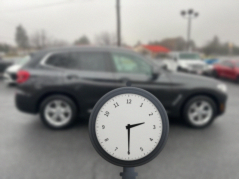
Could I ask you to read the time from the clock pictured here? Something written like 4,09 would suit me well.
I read 2,30
